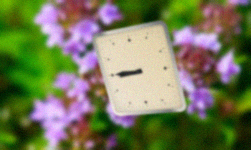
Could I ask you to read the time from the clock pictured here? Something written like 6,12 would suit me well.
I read 8,45
